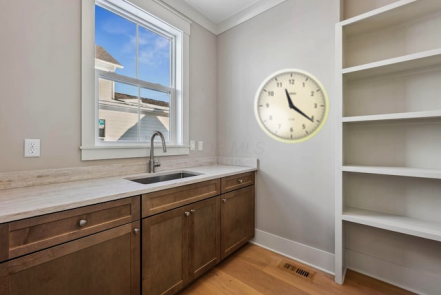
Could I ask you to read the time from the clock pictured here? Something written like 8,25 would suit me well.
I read 11,21
